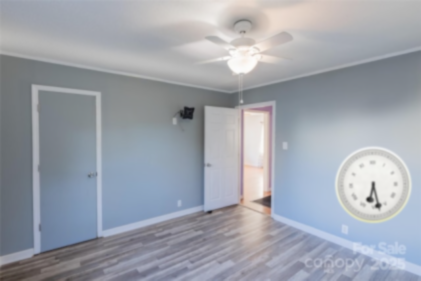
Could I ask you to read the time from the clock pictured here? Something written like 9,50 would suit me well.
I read 6,28
